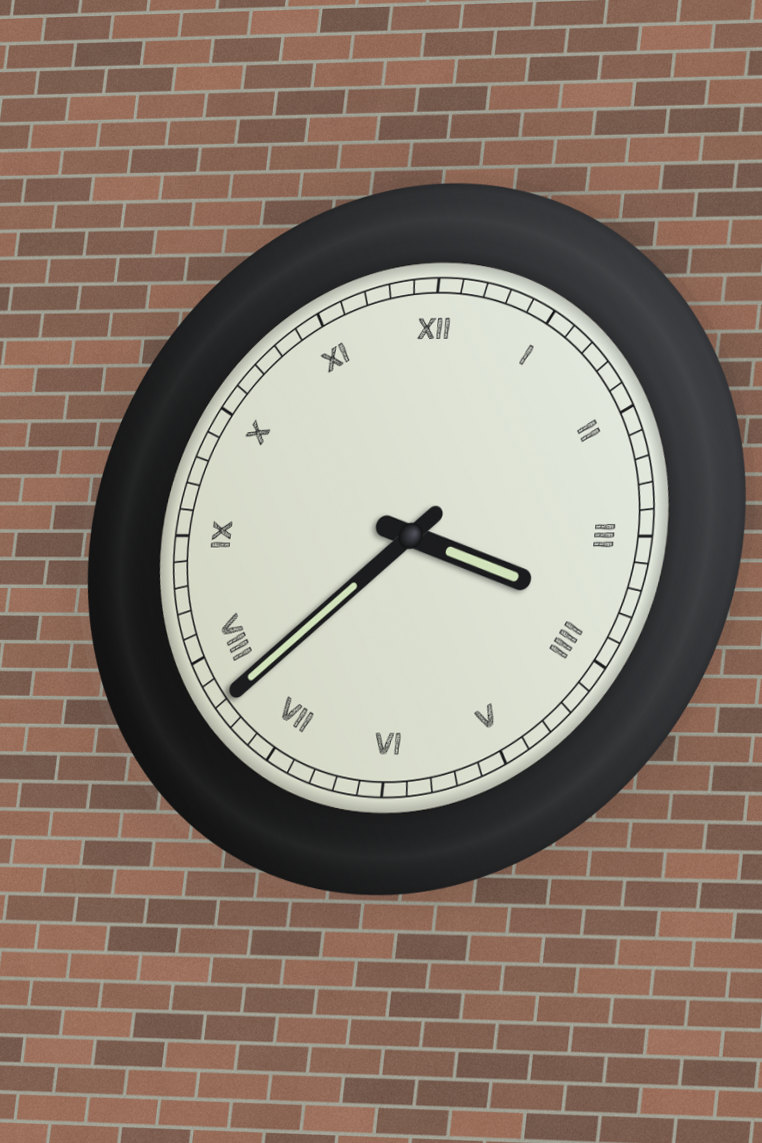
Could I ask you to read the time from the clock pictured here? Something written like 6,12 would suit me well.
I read 3,38
